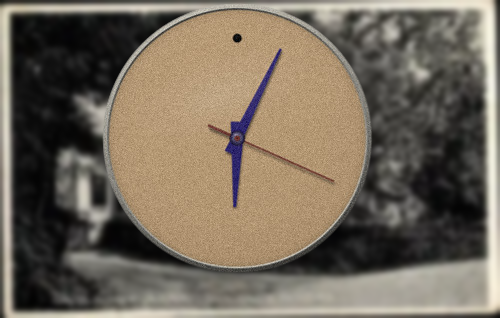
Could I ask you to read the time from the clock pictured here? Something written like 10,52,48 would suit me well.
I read 6,04,19
